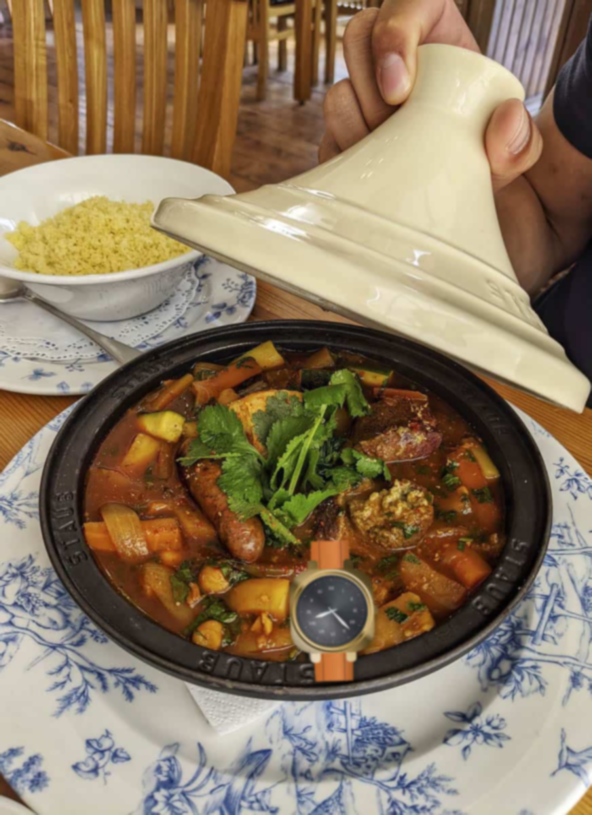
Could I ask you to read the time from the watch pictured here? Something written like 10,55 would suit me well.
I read 8,23
